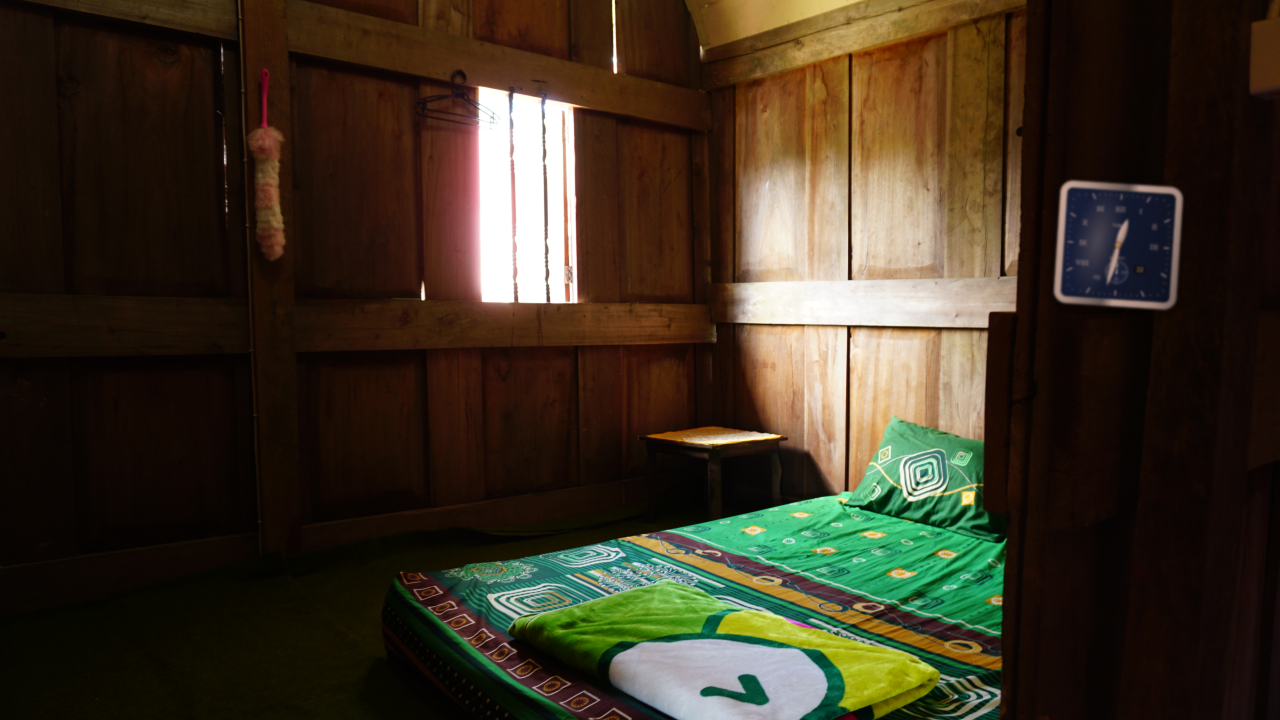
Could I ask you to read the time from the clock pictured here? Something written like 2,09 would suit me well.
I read 12,32
